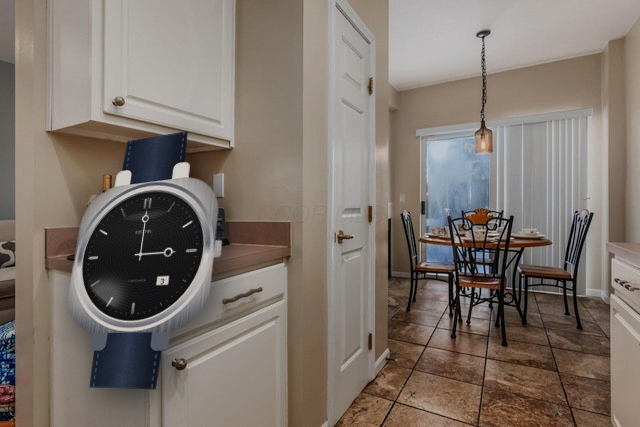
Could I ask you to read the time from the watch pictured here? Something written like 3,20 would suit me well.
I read 3,00
